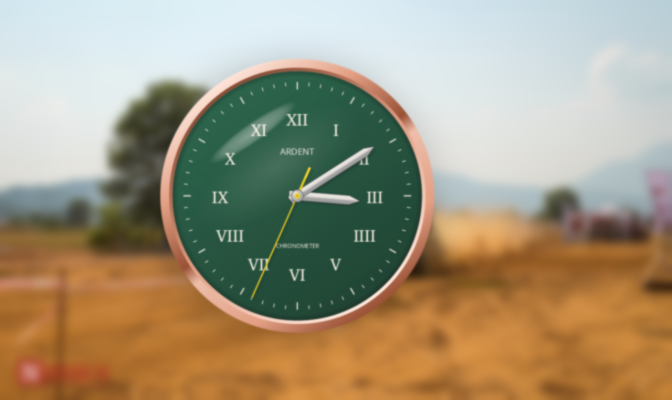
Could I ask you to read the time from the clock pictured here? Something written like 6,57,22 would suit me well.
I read 3,09,34
